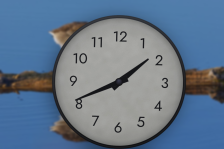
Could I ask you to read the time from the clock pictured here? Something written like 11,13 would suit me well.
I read 1,41
